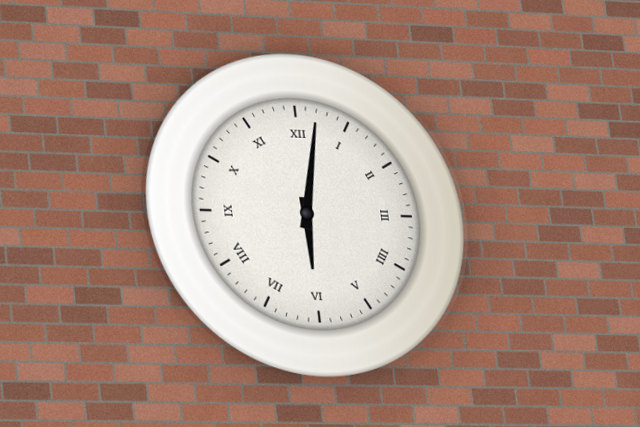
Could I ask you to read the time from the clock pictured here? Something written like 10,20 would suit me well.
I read 6,02
